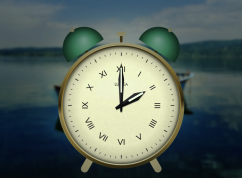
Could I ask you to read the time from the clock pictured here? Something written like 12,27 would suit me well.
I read 2,00
